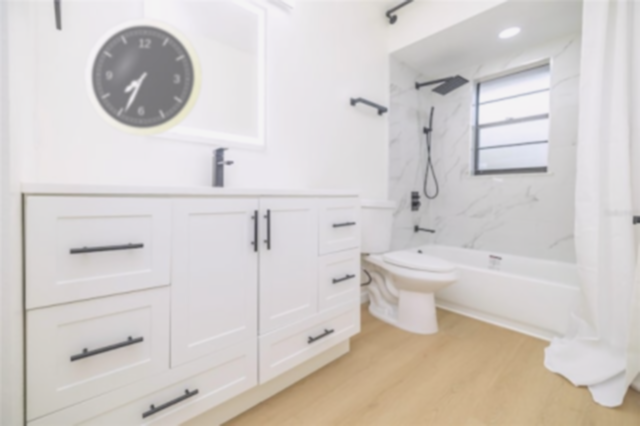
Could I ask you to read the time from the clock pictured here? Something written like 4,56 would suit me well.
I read 7,34
